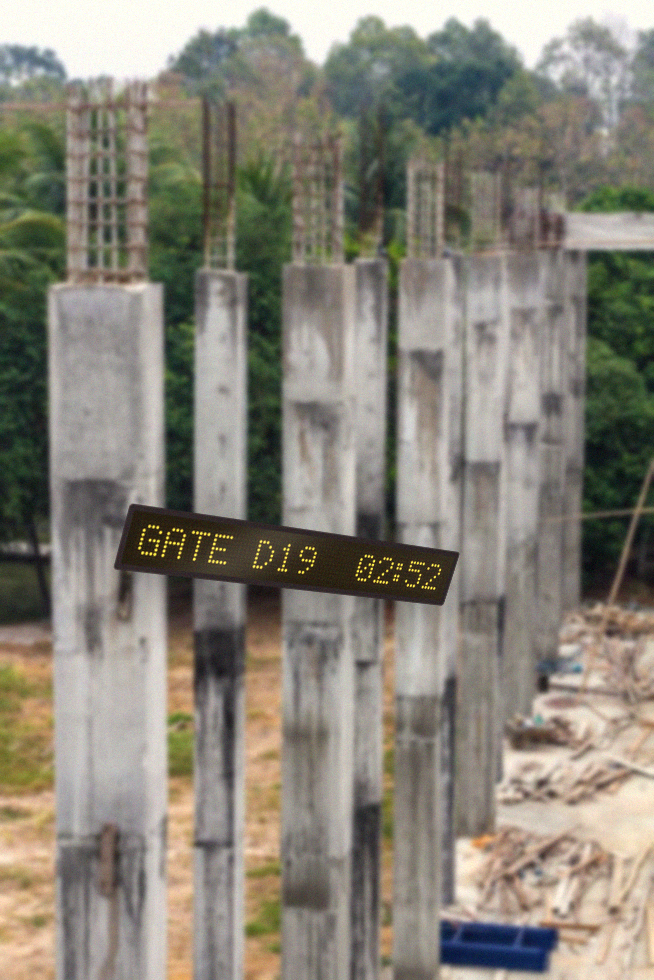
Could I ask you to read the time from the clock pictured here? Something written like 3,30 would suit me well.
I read 2,52
